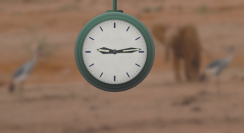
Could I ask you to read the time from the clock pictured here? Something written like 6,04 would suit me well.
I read 9,14
